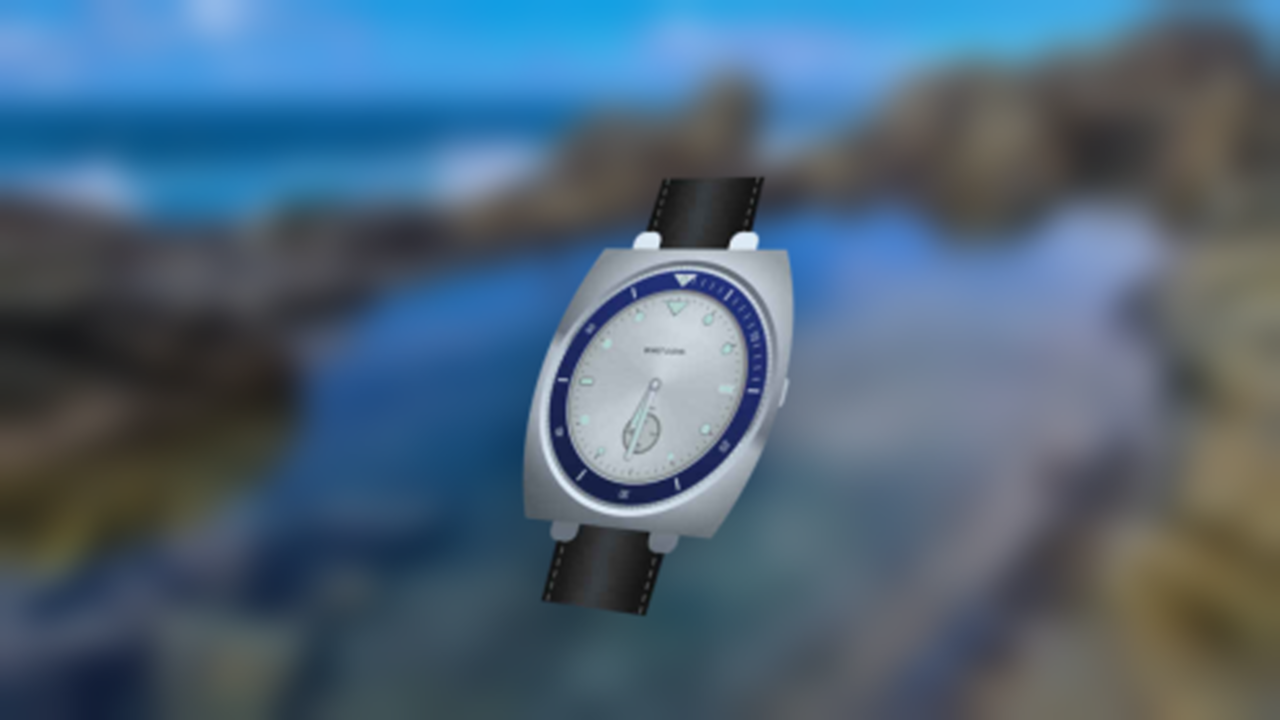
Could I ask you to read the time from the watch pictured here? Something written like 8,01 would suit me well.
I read 6,31
